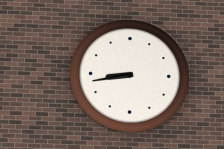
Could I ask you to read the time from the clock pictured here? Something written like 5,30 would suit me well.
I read 8,43
